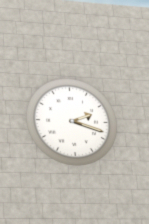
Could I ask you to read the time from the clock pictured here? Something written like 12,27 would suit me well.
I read 2,18
